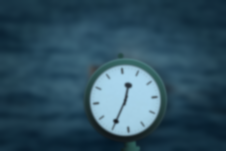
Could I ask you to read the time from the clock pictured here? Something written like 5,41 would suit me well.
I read 12,35
